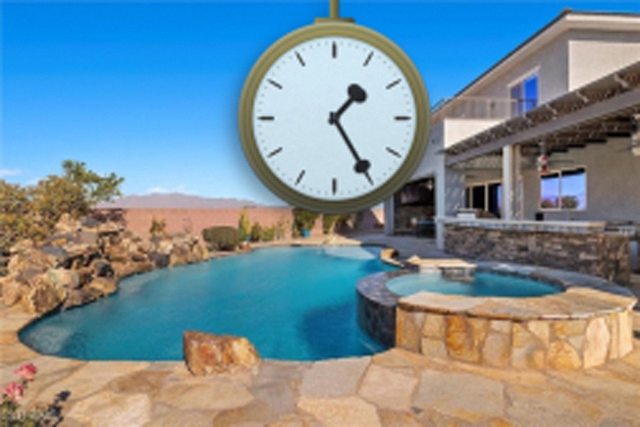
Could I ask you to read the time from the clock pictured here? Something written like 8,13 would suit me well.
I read 1,25
